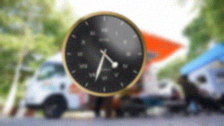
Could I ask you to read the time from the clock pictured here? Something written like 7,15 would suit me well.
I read 4,33
